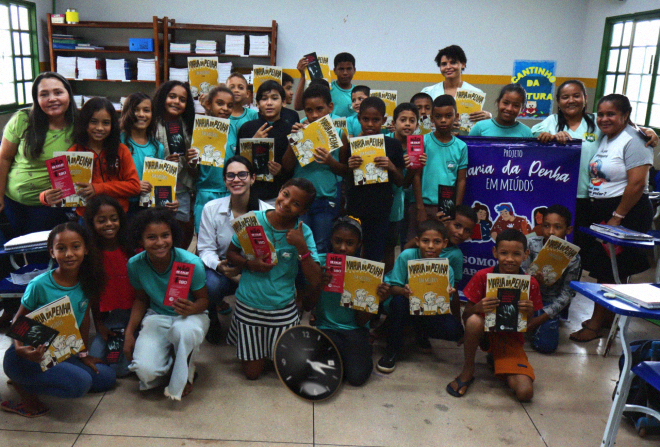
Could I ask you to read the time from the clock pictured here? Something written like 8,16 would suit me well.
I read 4,17
